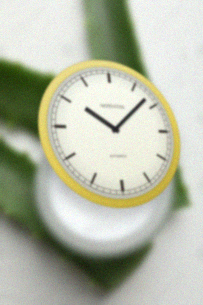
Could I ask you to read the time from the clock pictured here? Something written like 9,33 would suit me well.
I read 10,08
